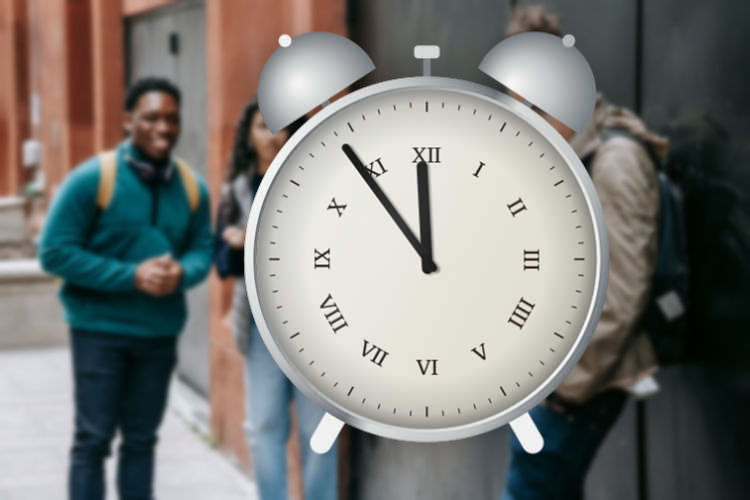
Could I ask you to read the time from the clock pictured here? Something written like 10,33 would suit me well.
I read 11,54
